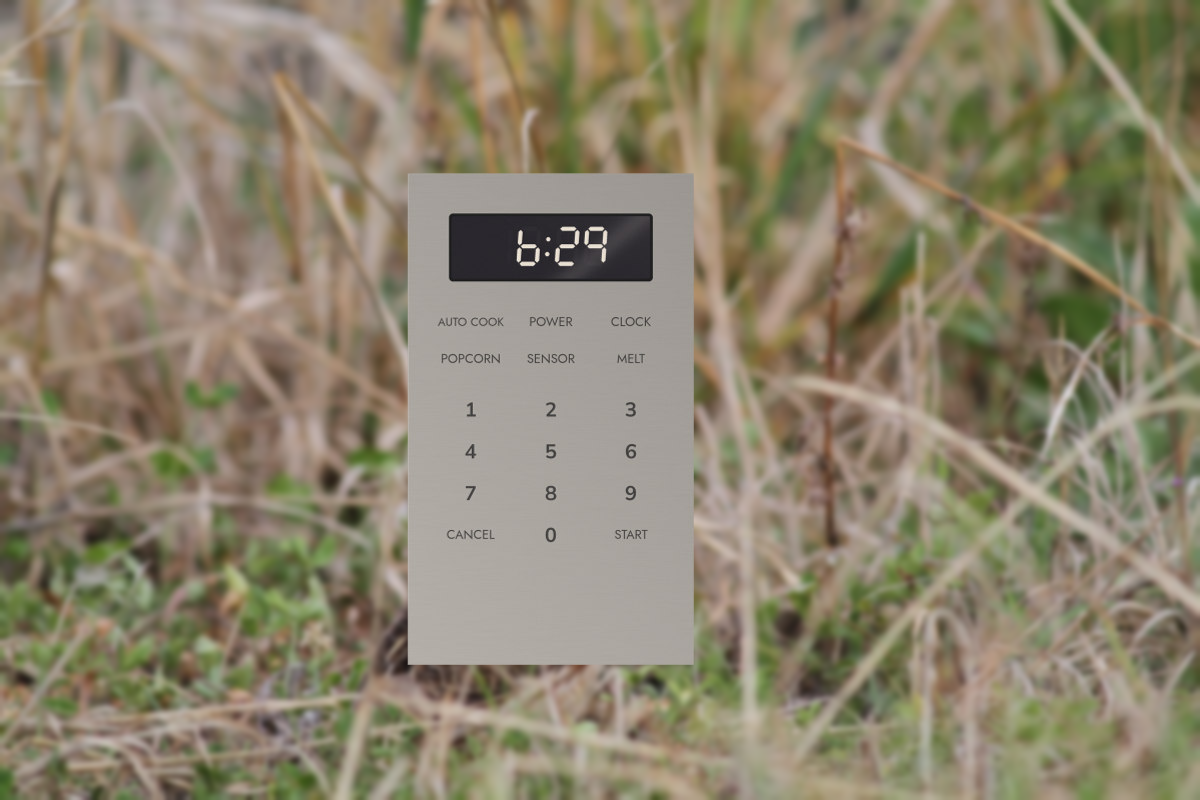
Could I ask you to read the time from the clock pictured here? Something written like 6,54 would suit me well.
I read 6,29
